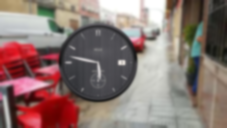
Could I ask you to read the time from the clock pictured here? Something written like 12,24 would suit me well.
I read 5,47
